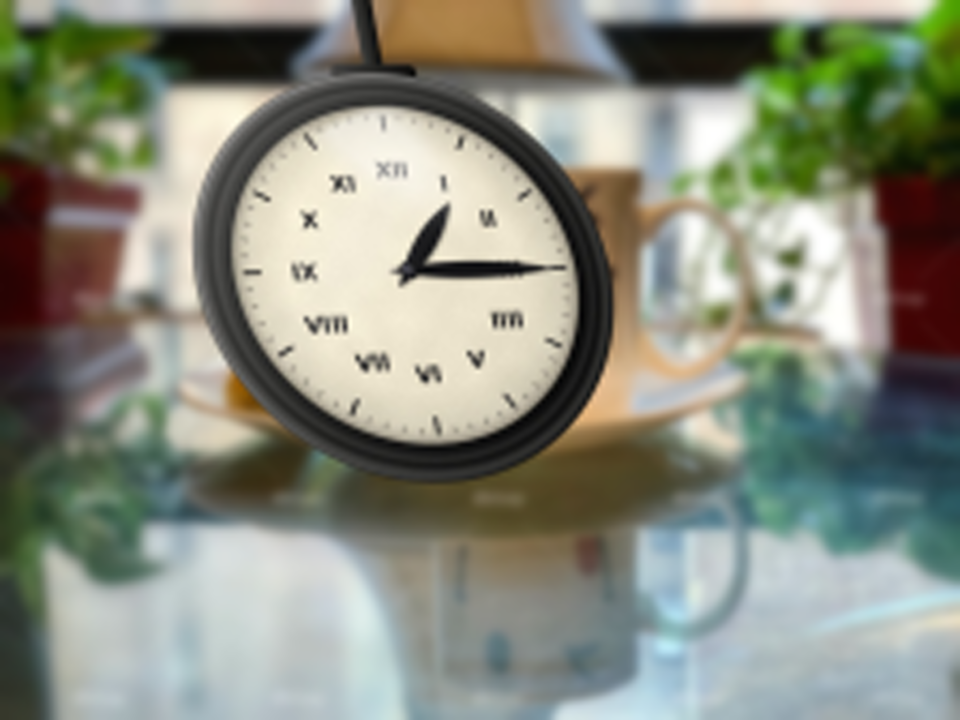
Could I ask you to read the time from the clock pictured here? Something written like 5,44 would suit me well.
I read 1,15
